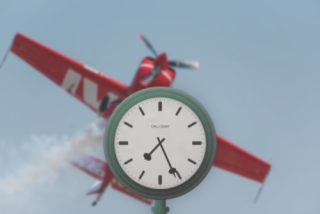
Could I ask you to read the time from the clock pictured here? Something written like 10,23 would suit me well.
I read 7,26
